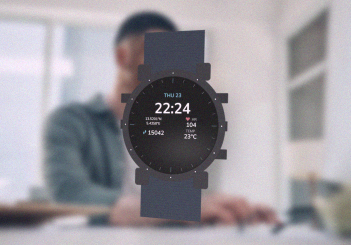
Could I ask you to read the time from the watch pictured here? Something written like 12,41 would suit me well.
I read 22,24
